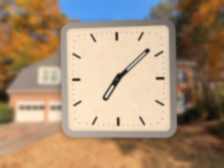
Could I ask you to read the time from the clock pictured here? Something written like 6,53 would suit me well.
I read 7,08
